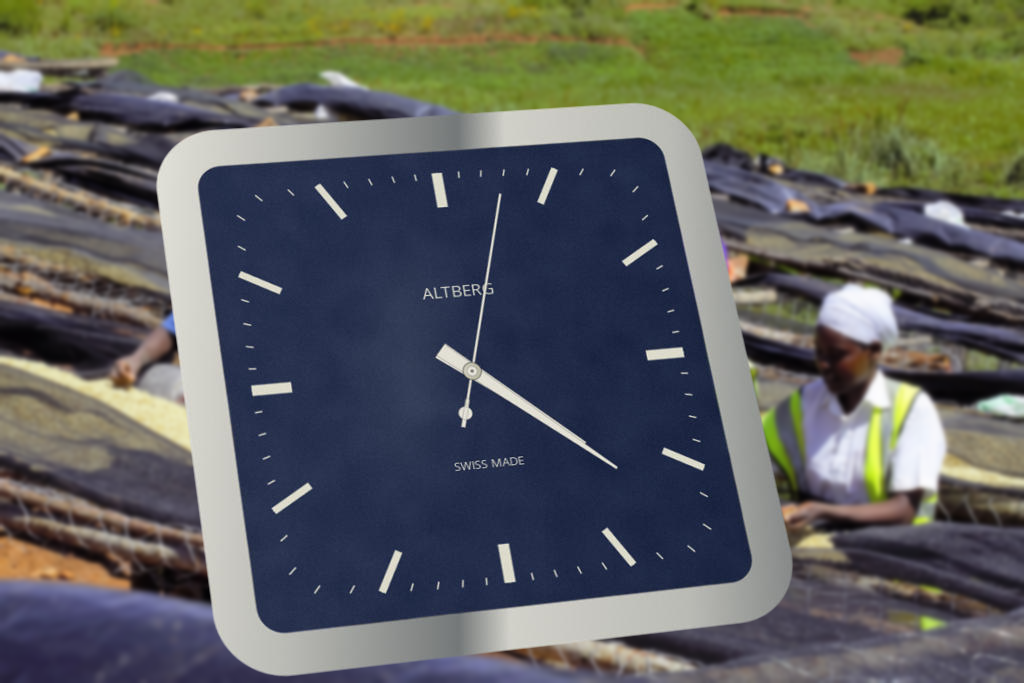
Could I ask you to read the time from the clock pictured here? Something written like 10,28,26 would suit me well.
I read 4,22,03
